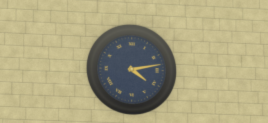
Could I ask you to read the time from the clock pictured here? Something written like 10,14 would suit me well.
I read 4,13
